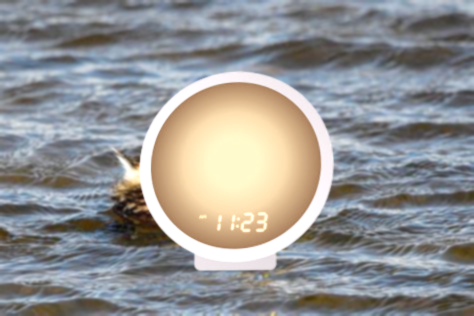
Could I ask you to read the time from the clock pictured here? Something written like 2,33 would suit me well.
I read 11,23
